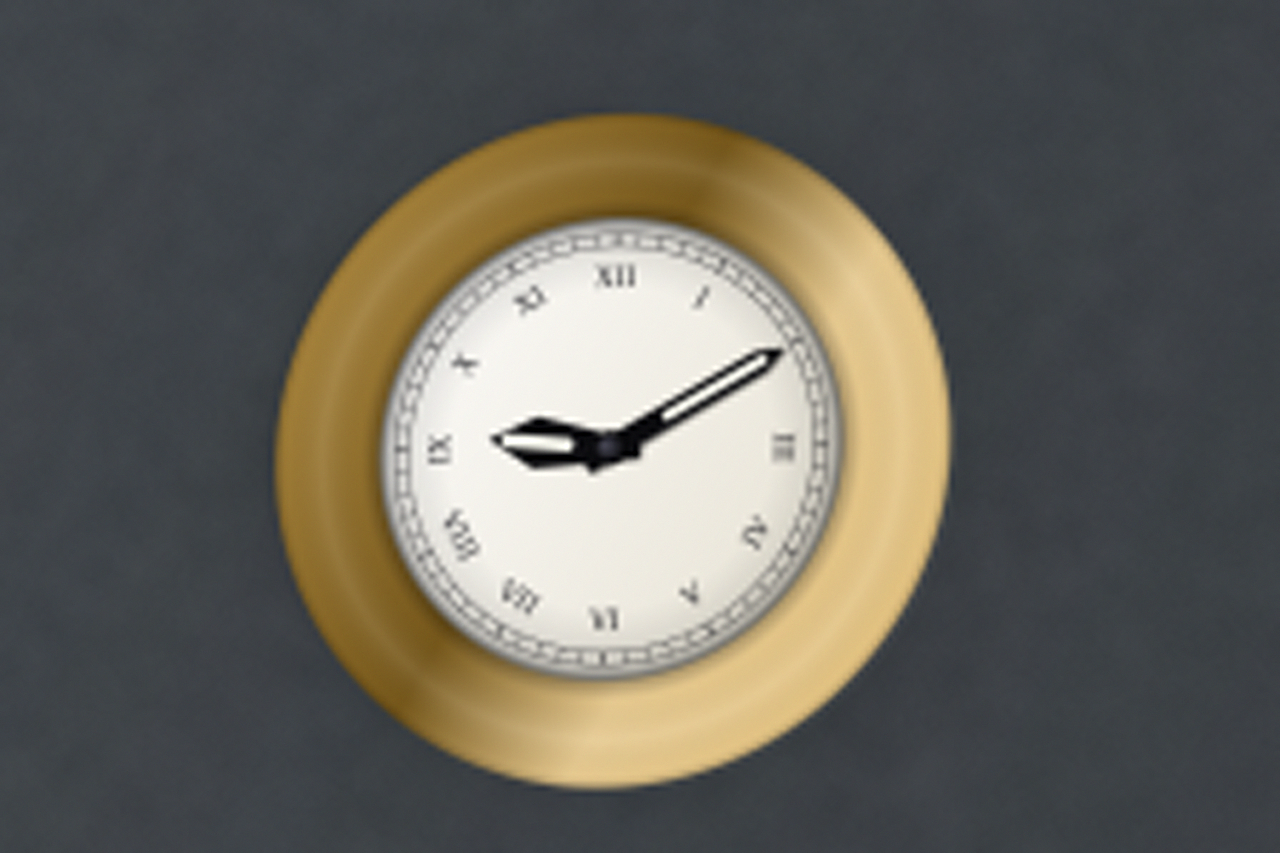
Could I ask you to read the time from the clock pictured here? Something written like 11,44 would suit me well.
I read 9,10
